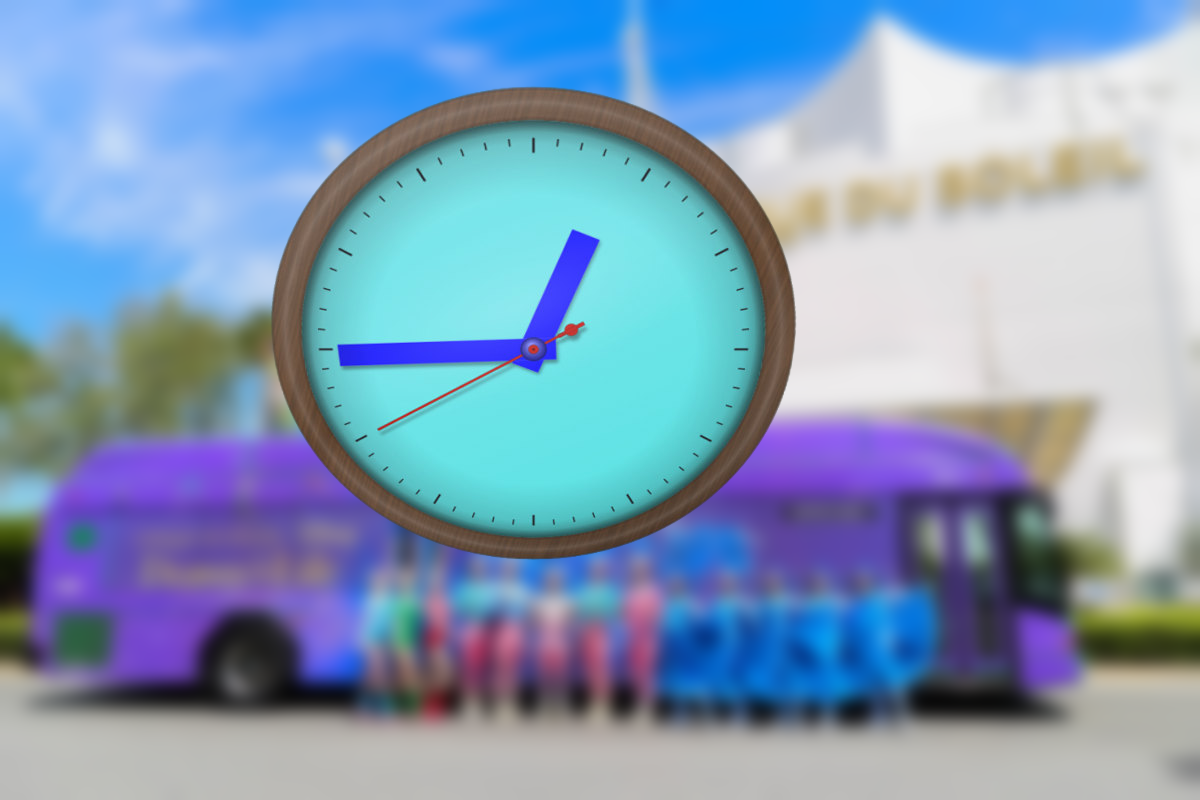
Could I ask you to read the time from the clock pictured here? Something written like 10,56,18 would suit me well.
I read 12,44,40
